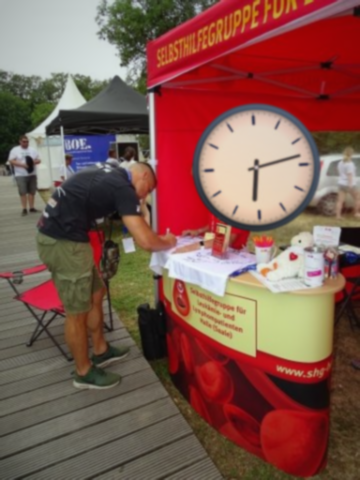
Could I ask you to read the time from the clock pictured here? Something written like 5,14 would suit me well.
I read 6,13
